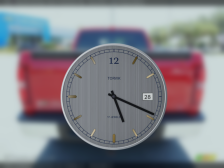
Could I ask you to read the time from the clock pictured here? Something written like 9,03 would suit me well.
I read 5,19
